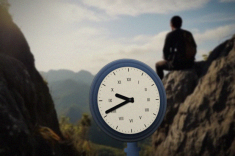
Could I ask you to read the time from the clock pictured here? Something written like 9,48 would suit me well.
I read 9,41
